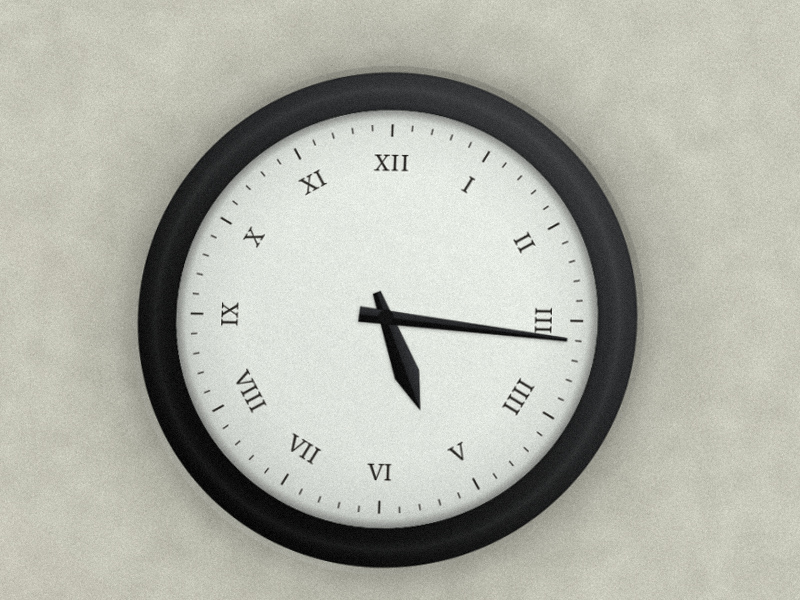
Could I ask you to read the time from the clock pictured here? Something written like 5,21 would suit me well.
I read 5,16
